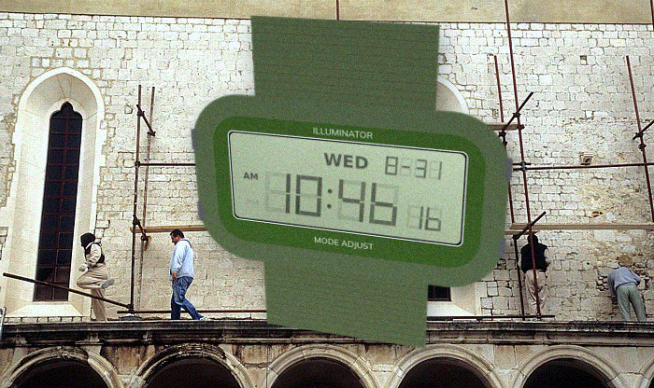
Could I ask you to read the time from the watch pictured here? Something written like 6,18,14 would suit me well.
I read 10,46,16
